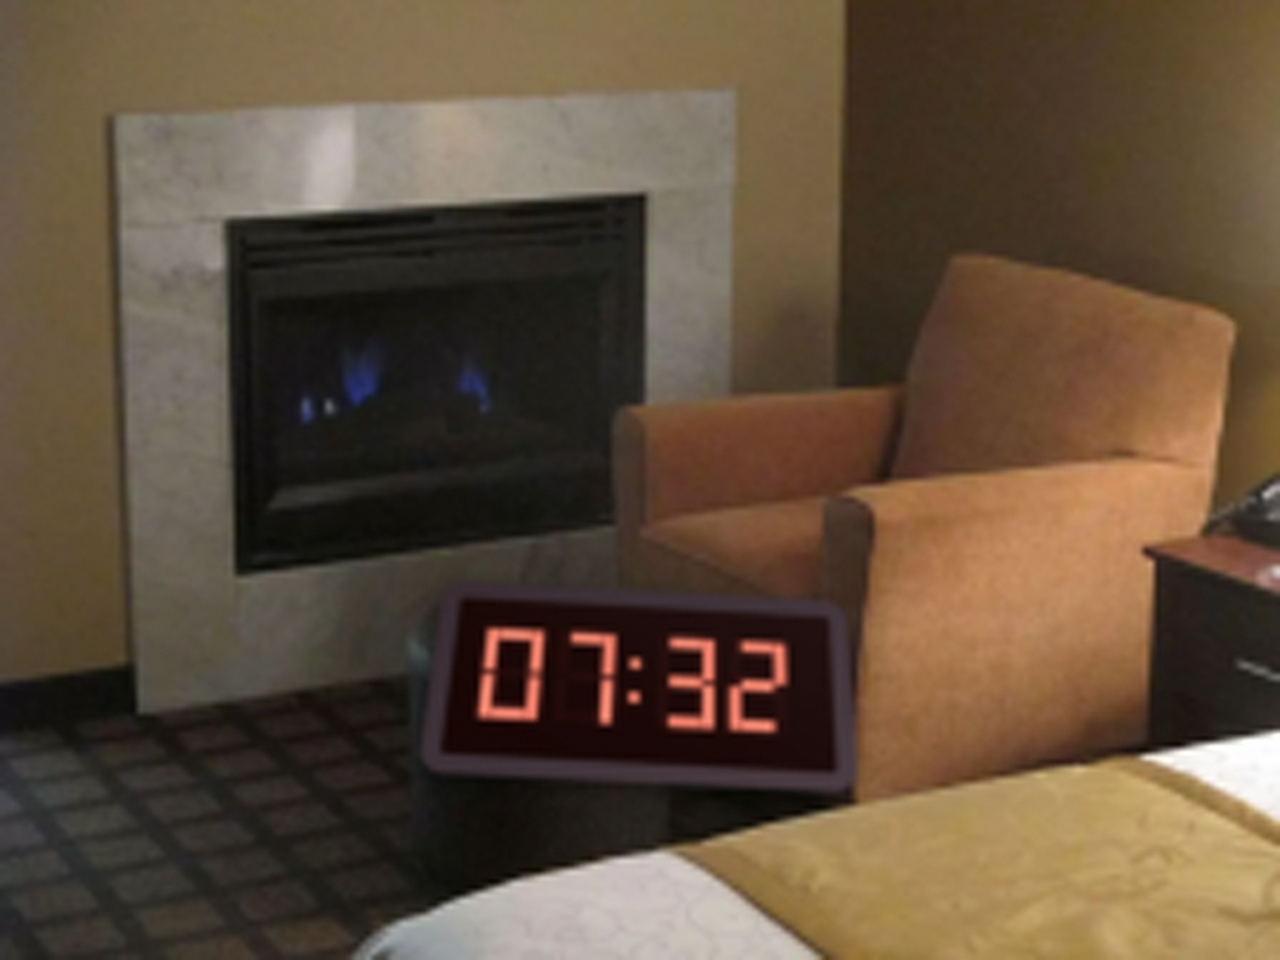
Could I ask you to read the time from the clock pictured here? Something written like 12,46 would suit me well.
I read 7,32
